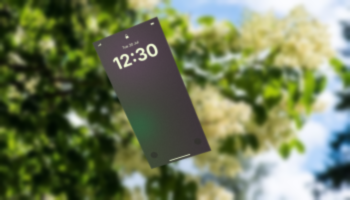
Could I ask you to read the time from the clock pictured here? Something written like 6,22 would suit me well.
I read 12,30
